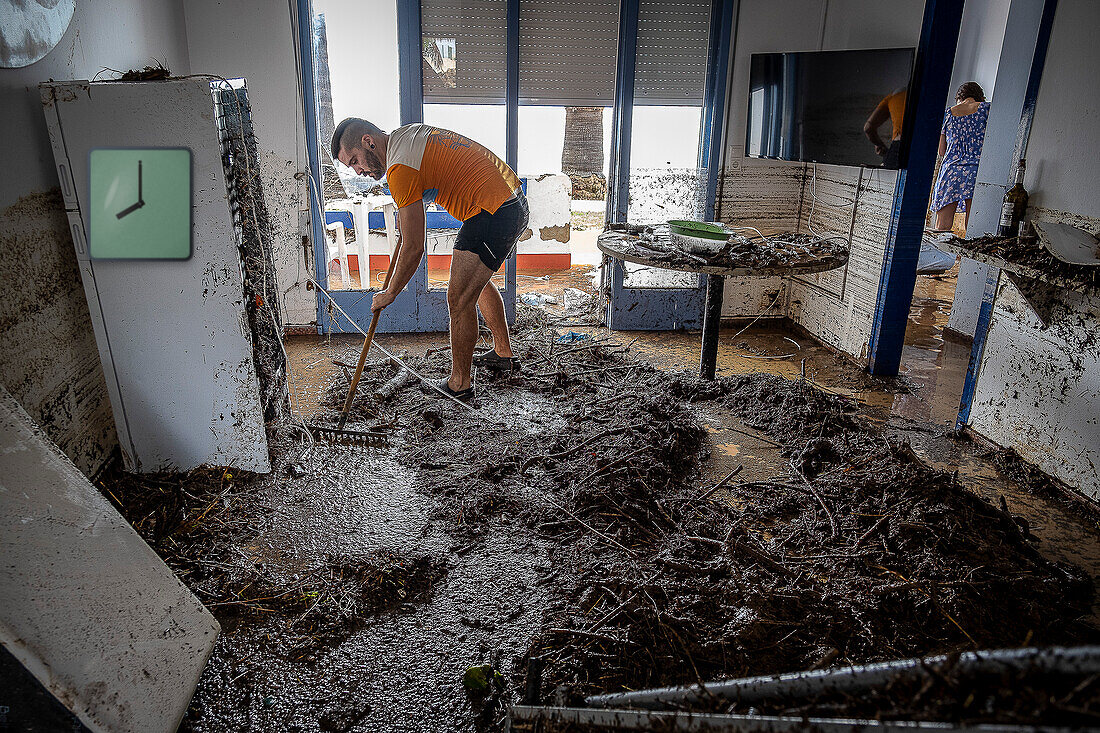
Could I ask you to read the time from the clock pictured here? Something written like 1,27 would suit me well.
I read 8,00
